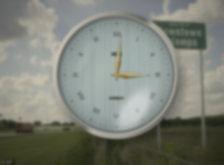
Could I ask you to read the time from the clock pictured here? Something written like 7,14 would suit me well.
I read 3,01
